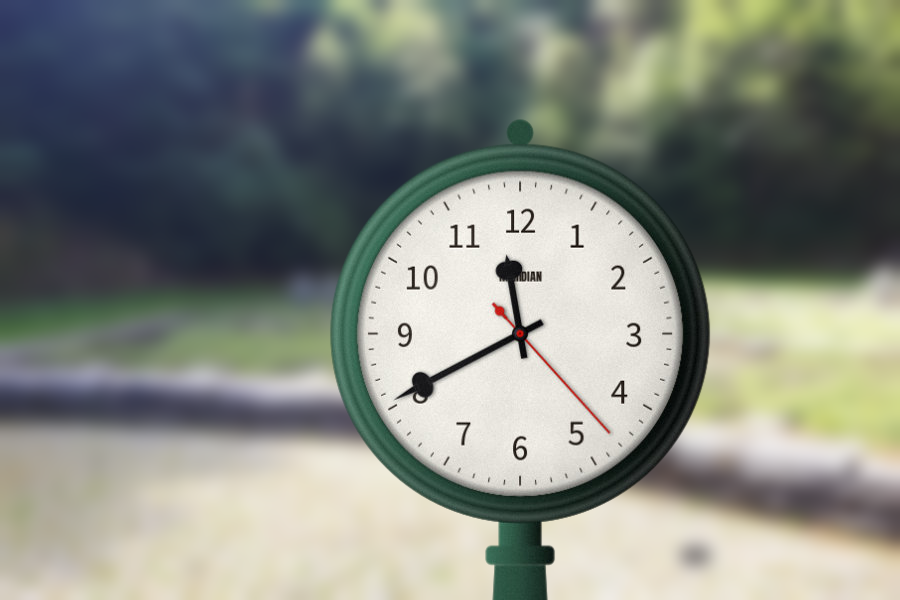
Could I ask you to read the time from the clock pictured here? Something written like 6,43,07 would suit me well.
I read 11,40,23
